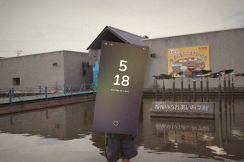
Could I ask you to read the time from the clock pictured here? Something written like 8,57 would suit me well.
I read 5,18
